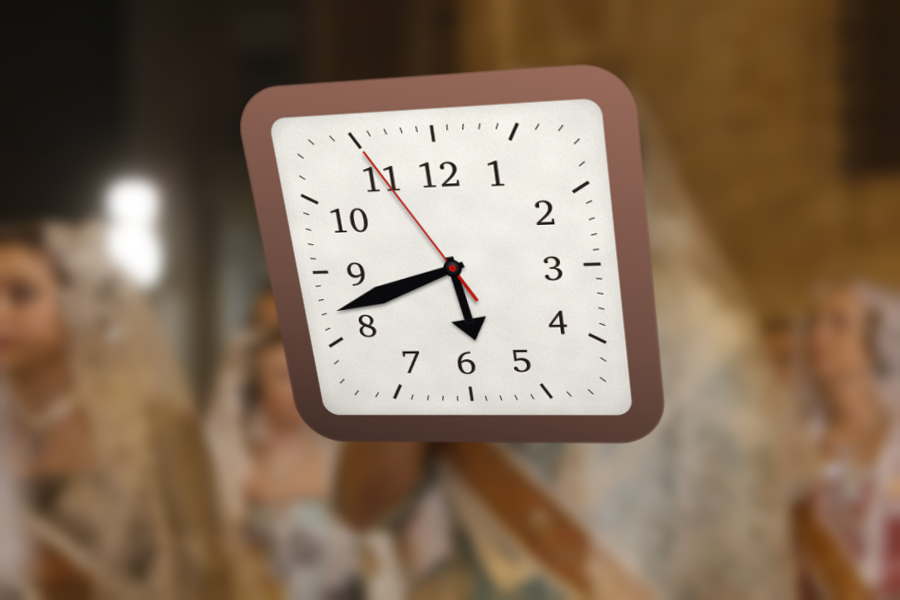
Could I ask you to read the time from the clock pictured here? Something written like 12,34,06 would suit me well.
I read 5,41,55
